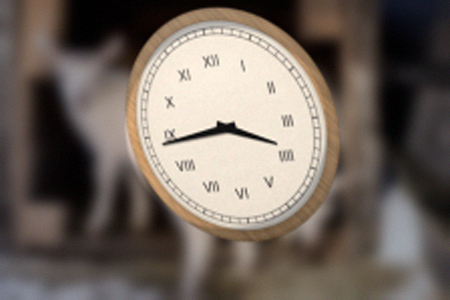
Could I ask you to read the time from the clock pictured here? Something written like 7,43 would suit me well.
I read 3,44
